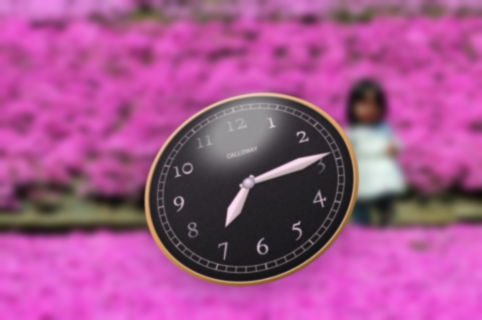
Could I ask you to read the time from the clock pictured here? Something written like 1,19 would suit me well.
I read 7,14
